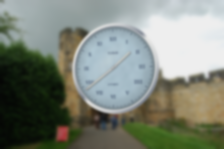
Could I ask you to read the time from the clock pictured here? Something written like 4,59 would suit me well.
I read 1,39
